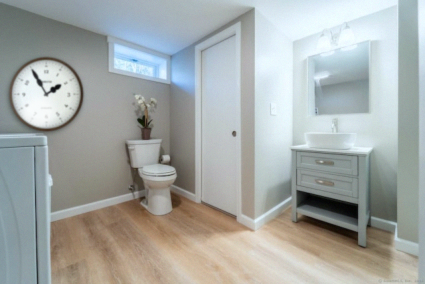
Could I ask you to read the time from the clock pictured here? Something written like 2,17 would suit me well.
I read 1,55
